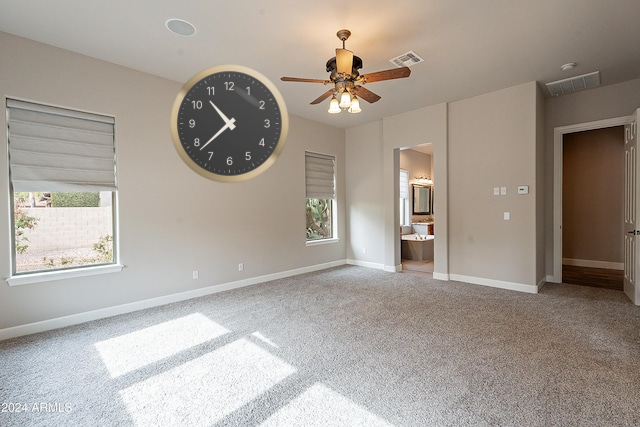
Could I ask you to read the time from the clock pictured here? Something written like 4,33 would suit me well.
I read 10,38
